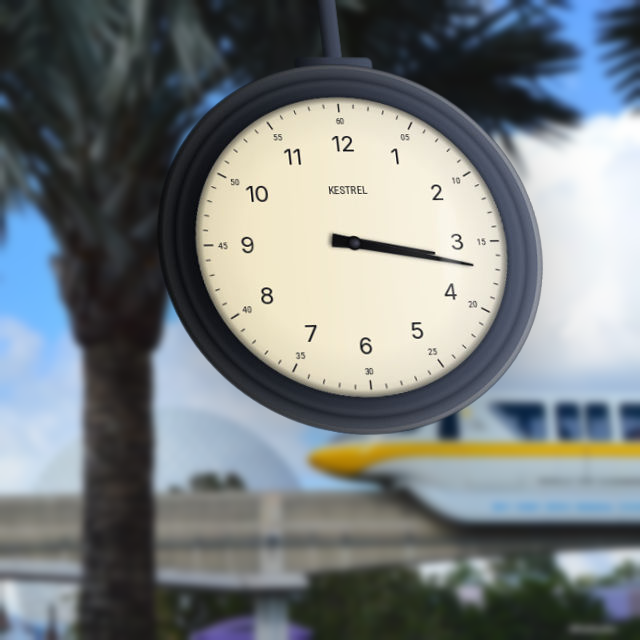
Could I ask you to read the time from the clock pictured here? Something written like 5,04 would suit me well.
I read 3,17
